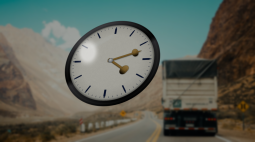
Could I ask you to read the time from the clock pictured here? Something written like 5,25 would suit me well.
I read 4,12
